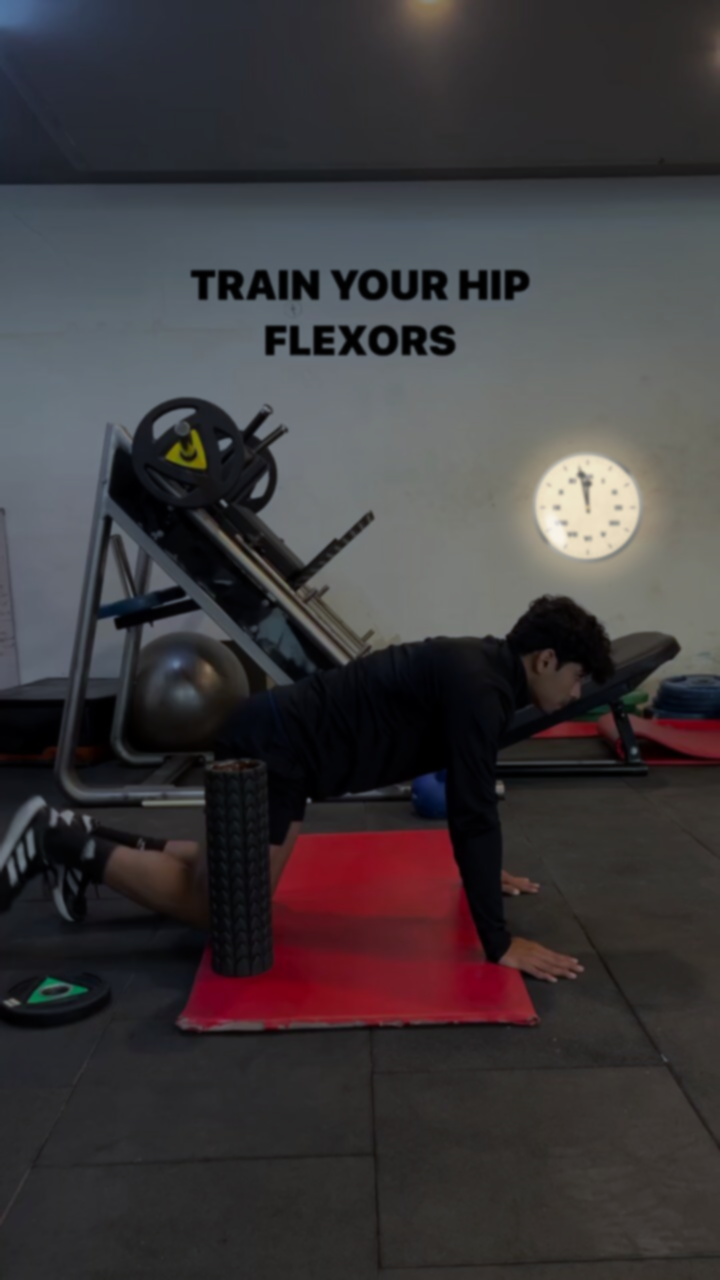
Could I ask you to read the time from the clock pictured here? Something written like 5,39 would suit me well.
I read 11,58
